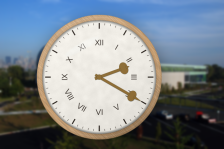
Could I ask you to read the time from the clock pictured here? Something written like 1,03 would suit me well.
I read 2,20
